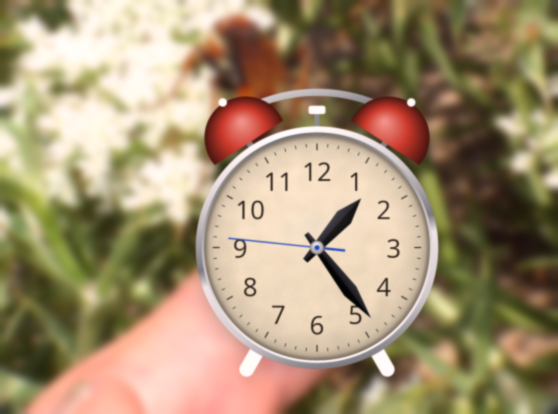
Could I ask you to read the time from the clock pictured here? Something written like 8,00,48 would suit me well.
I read 1,23,46
